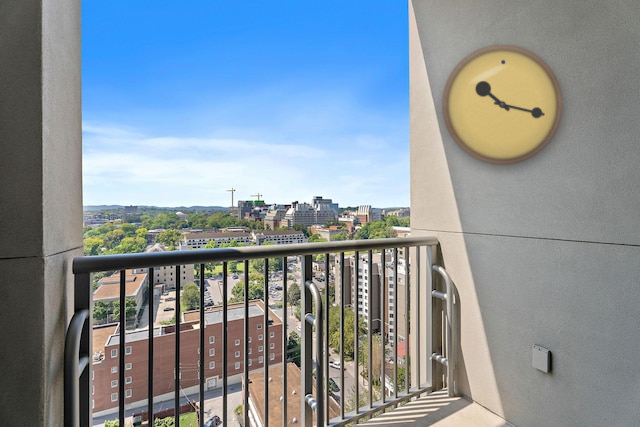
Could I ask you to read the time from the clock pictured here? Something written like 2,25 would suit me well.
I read 10,17
